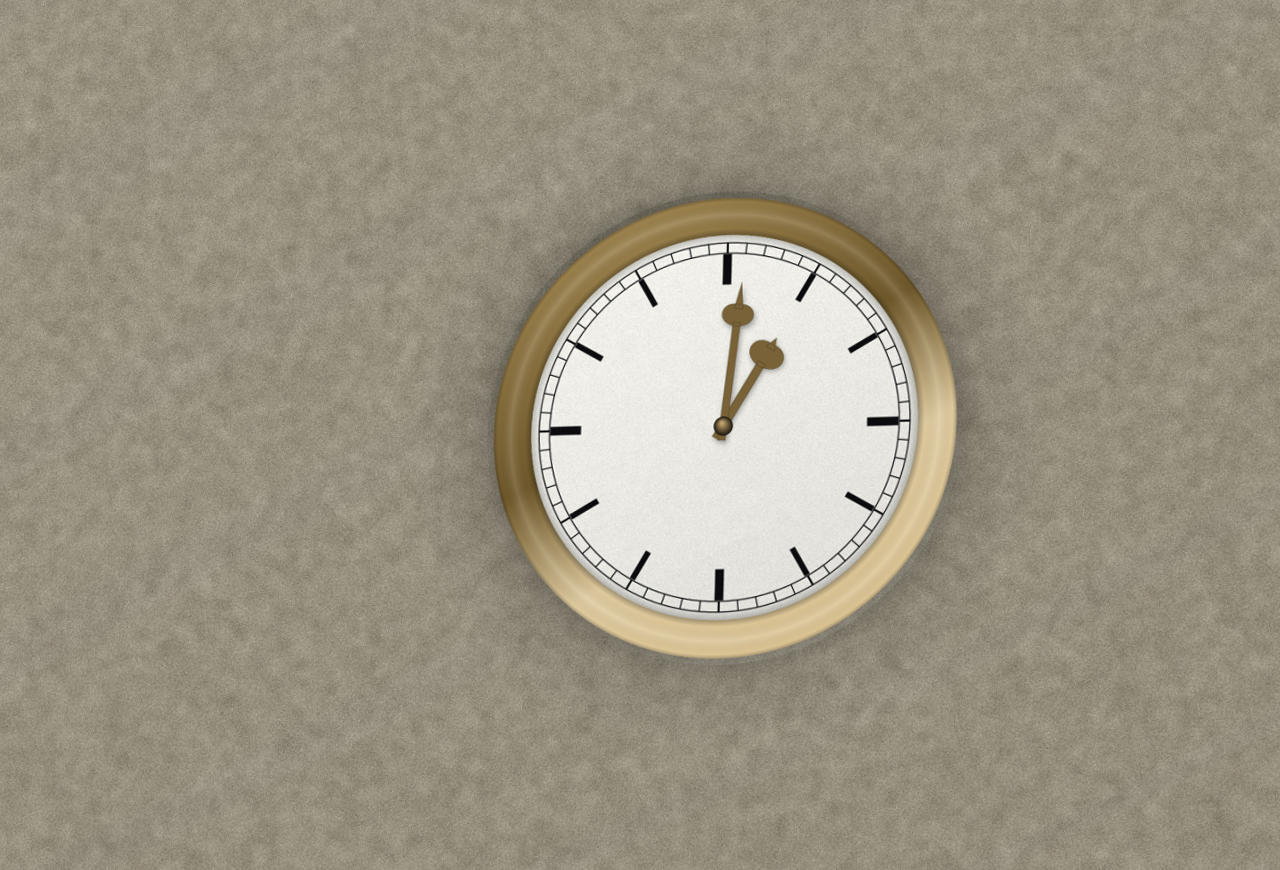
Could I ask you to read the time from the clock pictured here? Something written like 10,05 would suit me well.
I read 1,01
